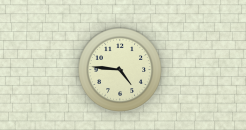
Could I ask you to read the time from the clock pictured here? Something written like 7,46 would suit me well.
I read 4,46
